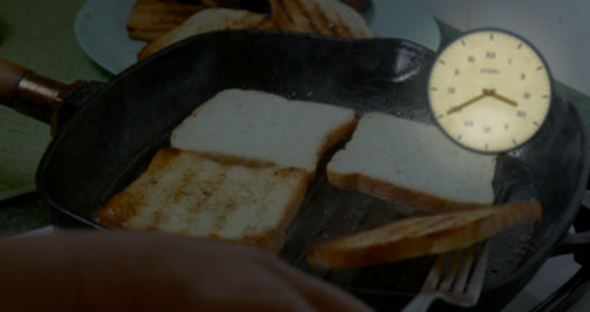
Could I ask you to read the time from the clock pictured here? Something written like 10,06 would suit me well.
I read 3,40
